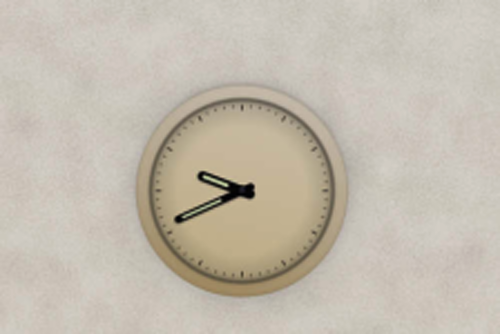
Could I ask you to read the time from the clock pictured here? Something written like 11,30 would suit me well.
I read 9,41
